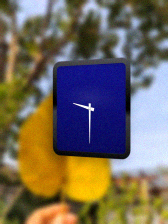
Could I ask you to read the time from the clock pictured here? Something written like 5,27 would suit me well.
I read 9,30
